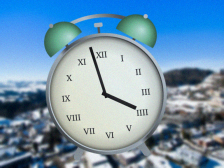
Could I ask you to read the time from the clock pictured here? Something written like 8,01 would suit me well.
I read 3,58
